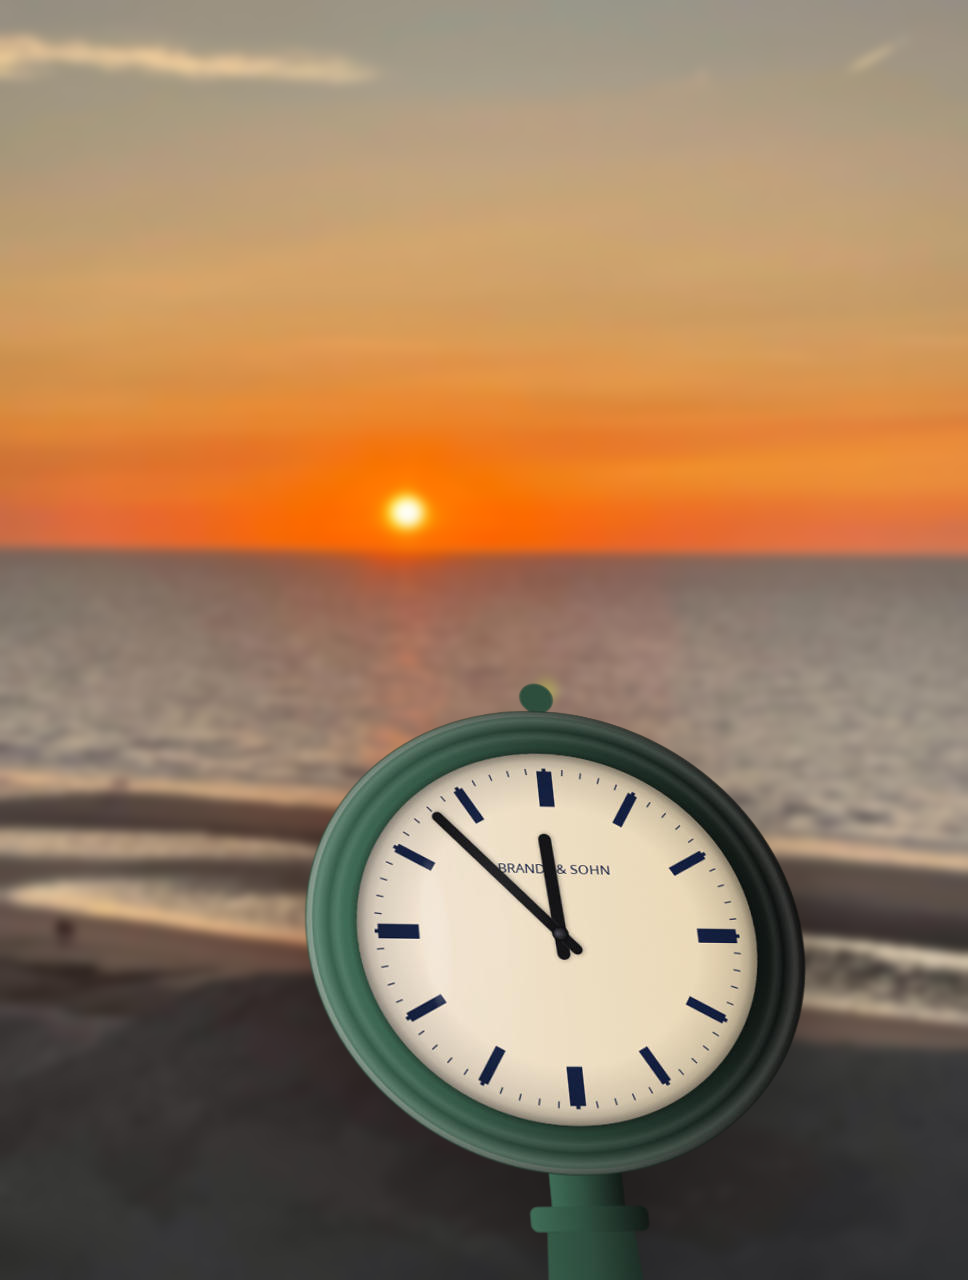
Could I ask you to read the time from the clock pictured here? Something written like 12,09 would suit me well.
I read 11,53
